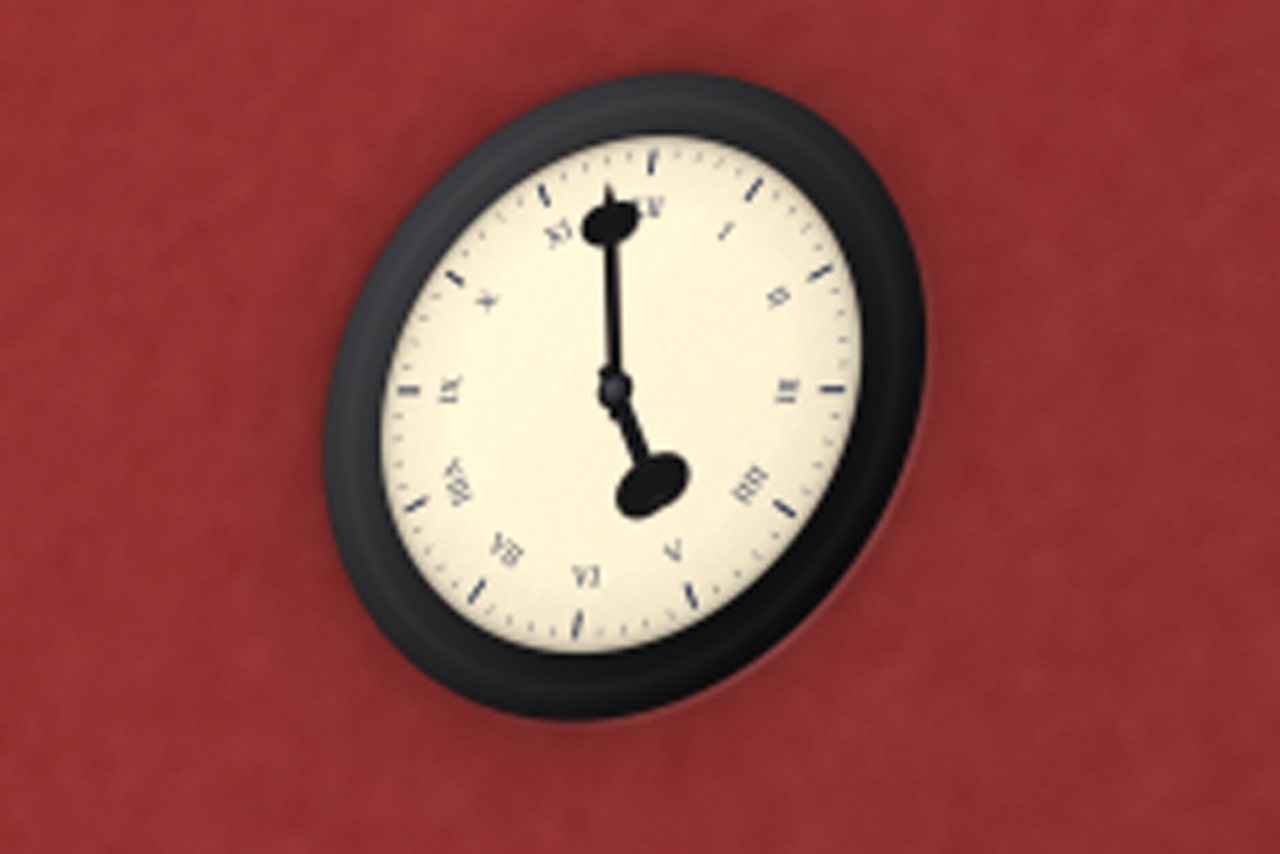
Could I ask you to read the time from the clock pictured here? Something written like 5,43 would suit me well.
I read 4,58
